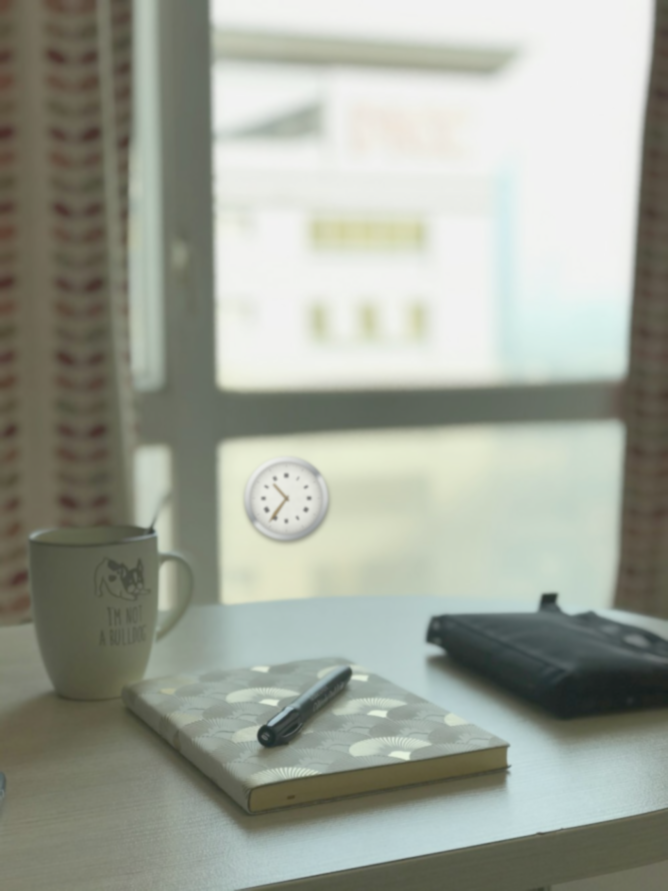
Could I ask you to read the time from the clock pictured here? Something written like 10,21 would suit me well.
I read 10,36
